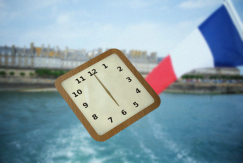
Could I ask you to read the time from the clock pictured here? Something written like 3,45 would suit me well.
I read 6,00
